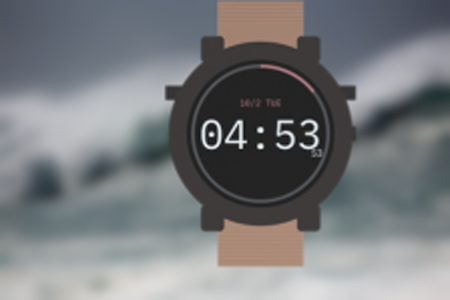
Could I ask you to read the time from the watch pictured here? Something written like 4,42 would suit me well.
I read 4,53
